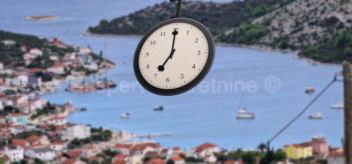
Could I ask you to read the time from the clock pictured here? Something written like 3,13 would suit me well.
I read 7,00
